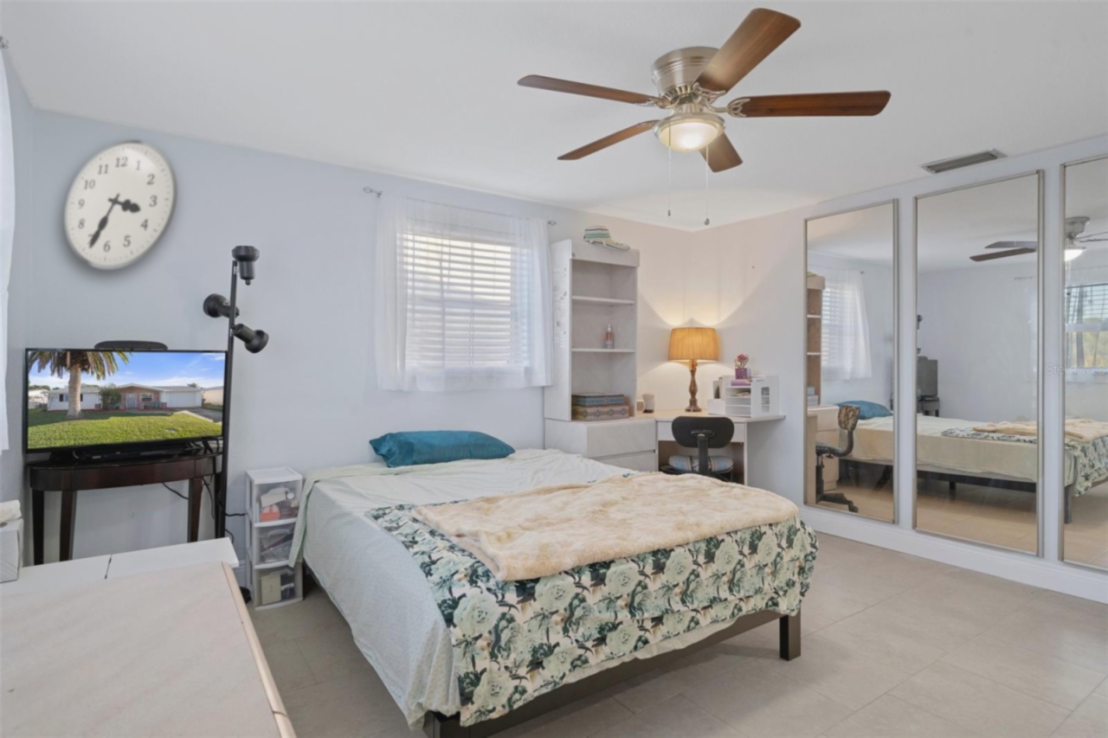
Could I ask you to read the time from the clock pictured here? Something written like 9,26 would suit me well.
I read 3,34
